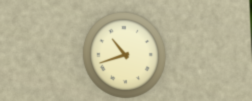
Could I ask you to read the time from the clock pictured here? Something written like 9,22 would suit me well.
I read 10,42
